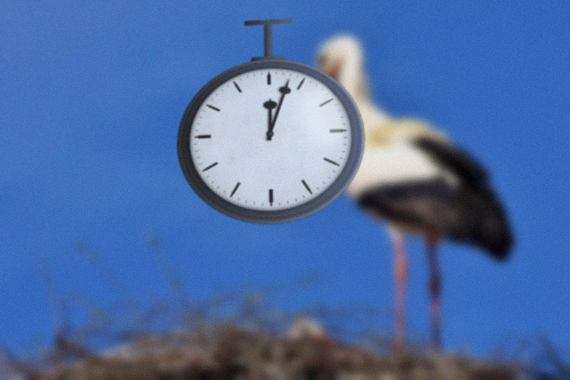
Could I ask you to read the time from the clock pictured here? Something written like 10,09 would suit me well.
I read 12,03
